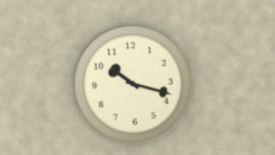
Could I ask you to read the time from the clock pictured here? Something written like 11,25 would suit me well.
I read 10,18
